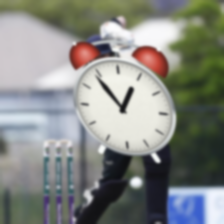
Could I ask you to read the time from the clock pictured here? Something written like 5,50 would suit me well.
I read 12,54
